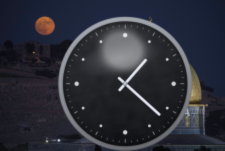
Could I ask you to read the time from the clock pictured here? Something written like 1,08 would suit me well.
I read 1,22
